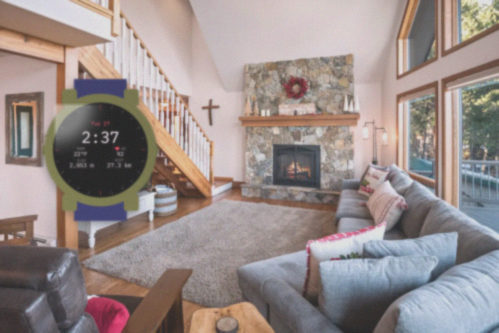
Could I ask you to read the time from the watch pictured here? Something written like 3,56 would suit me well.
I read 2,37
